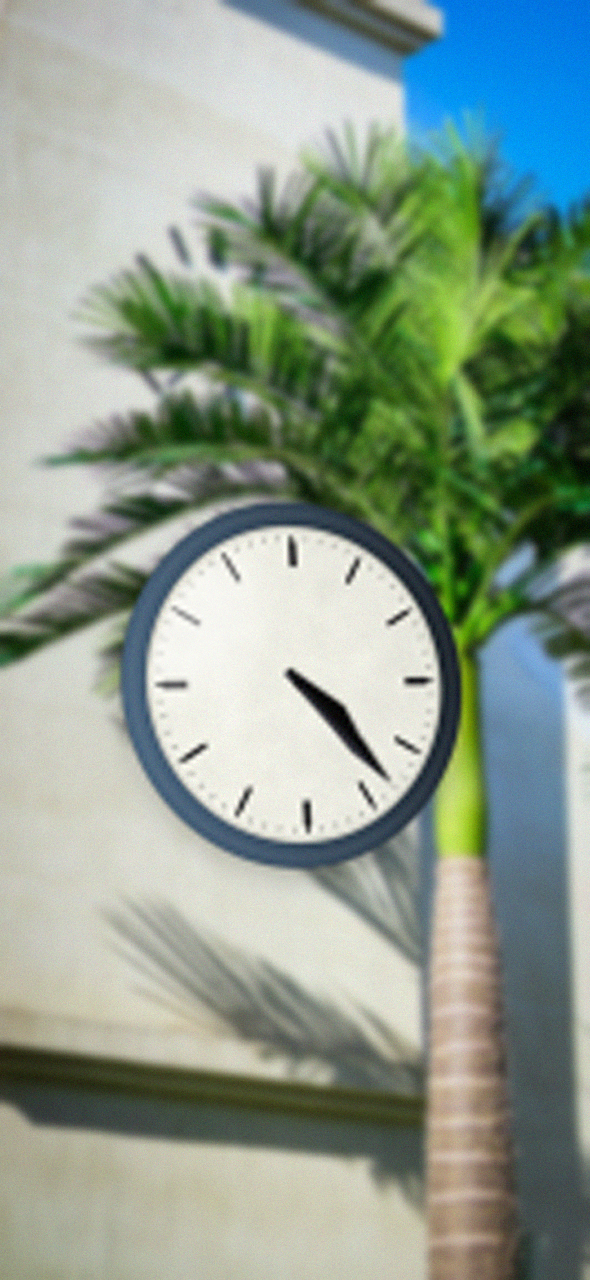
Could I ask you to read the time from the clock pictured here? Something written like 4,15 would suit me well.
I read 4,23
